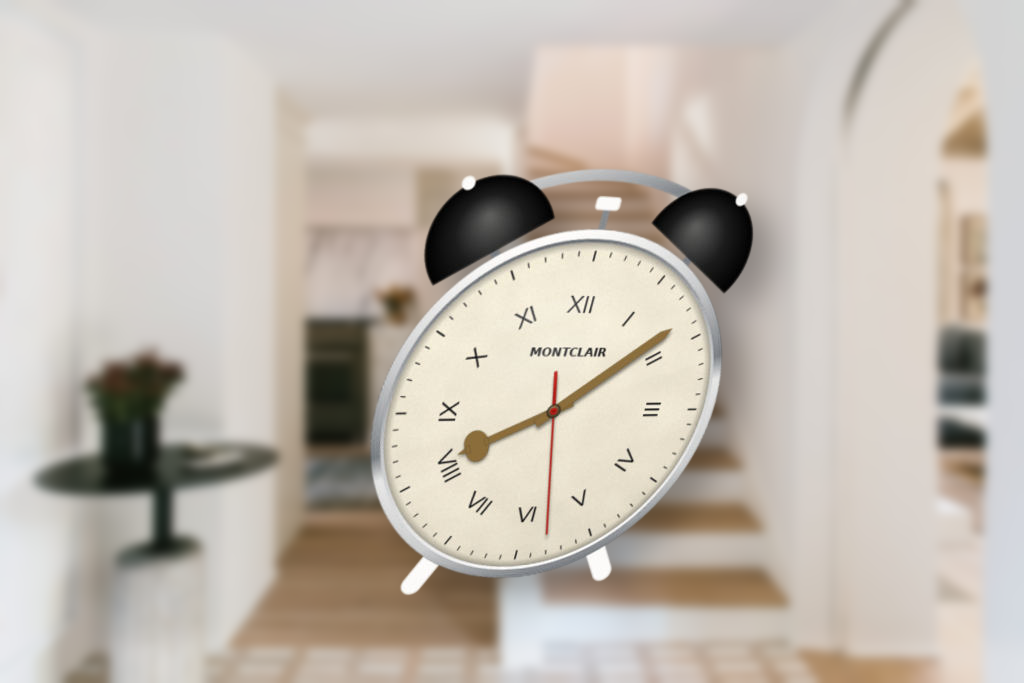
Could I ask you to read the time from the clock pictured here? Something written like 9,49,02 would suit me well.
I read 8,08,28
